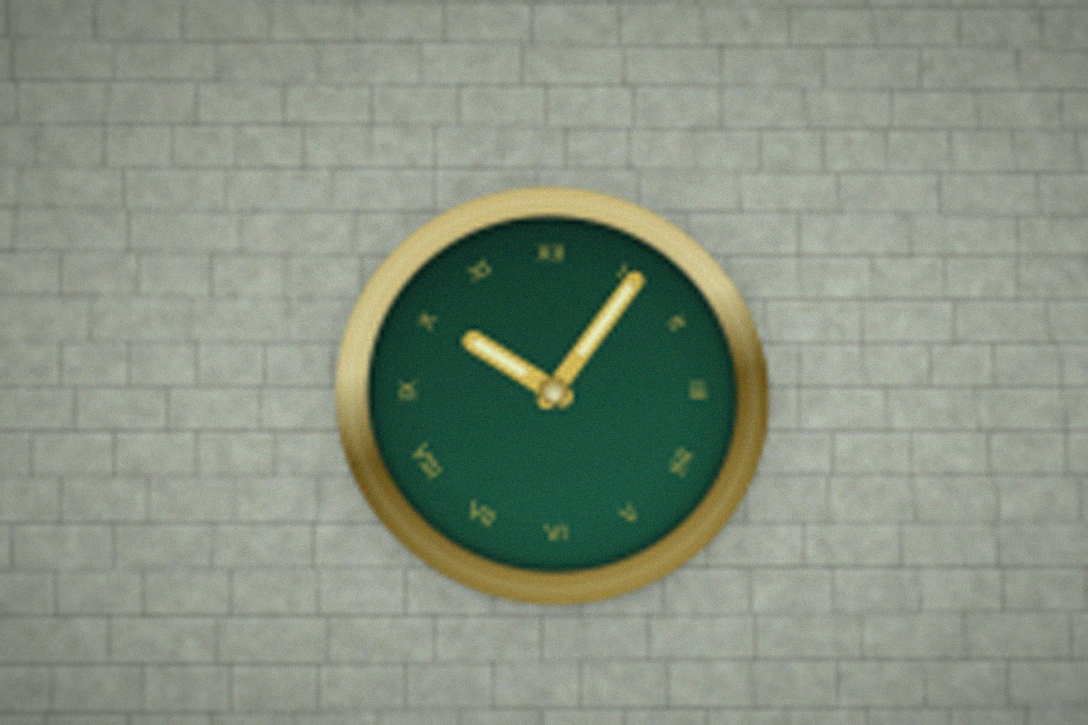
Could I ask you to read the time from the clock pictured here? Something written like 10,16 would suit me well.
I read 10,06
